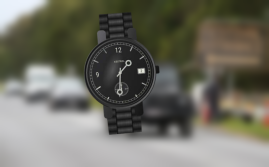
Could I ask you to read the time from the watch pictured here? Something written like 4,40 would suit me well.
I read 1,31
